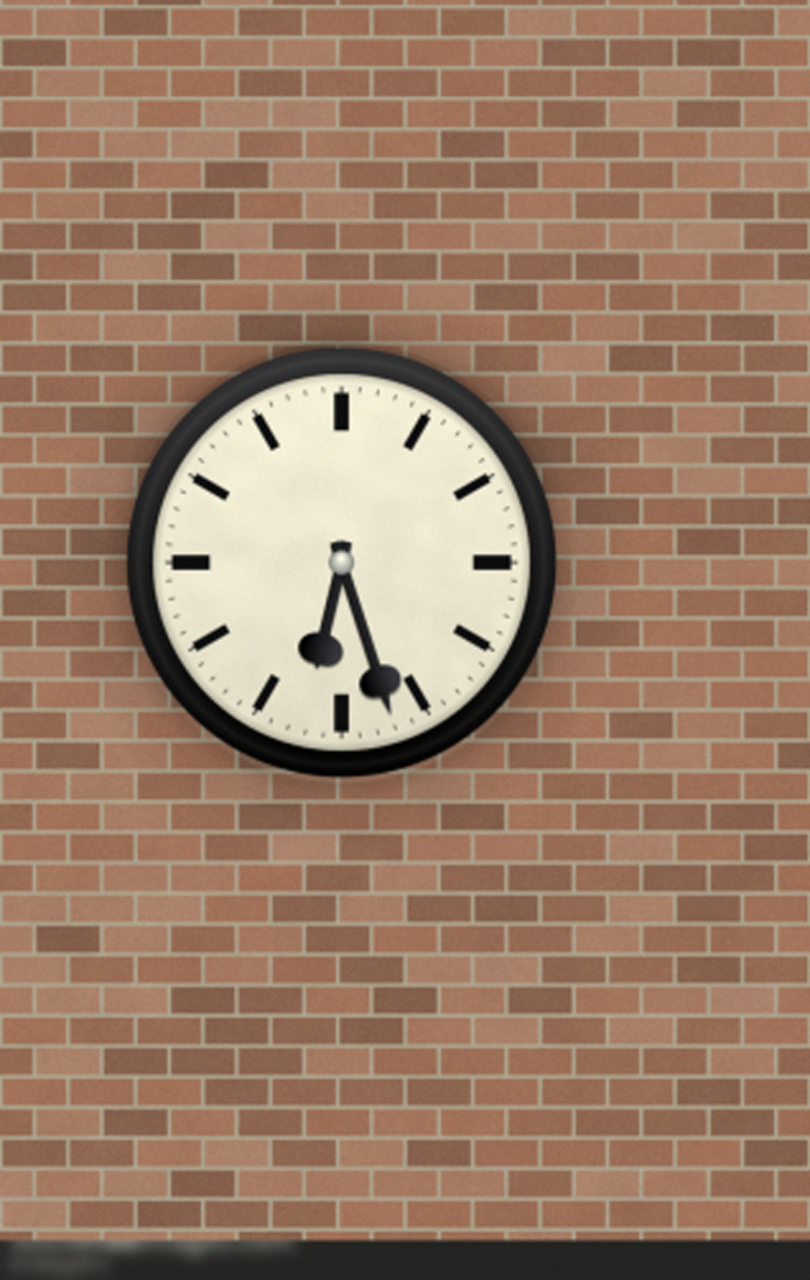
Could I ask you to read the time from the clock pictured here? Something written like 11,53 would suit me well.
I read 6,27
